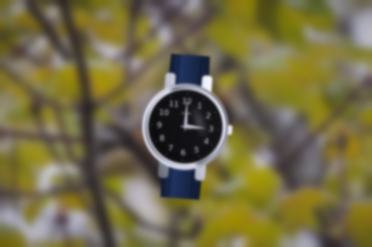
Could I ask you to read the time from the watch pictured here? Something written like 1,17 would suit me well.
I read 3,00
